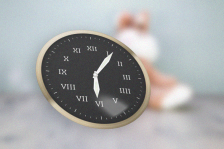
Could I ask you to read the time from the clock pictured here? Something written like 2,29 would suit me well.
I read 6,06
